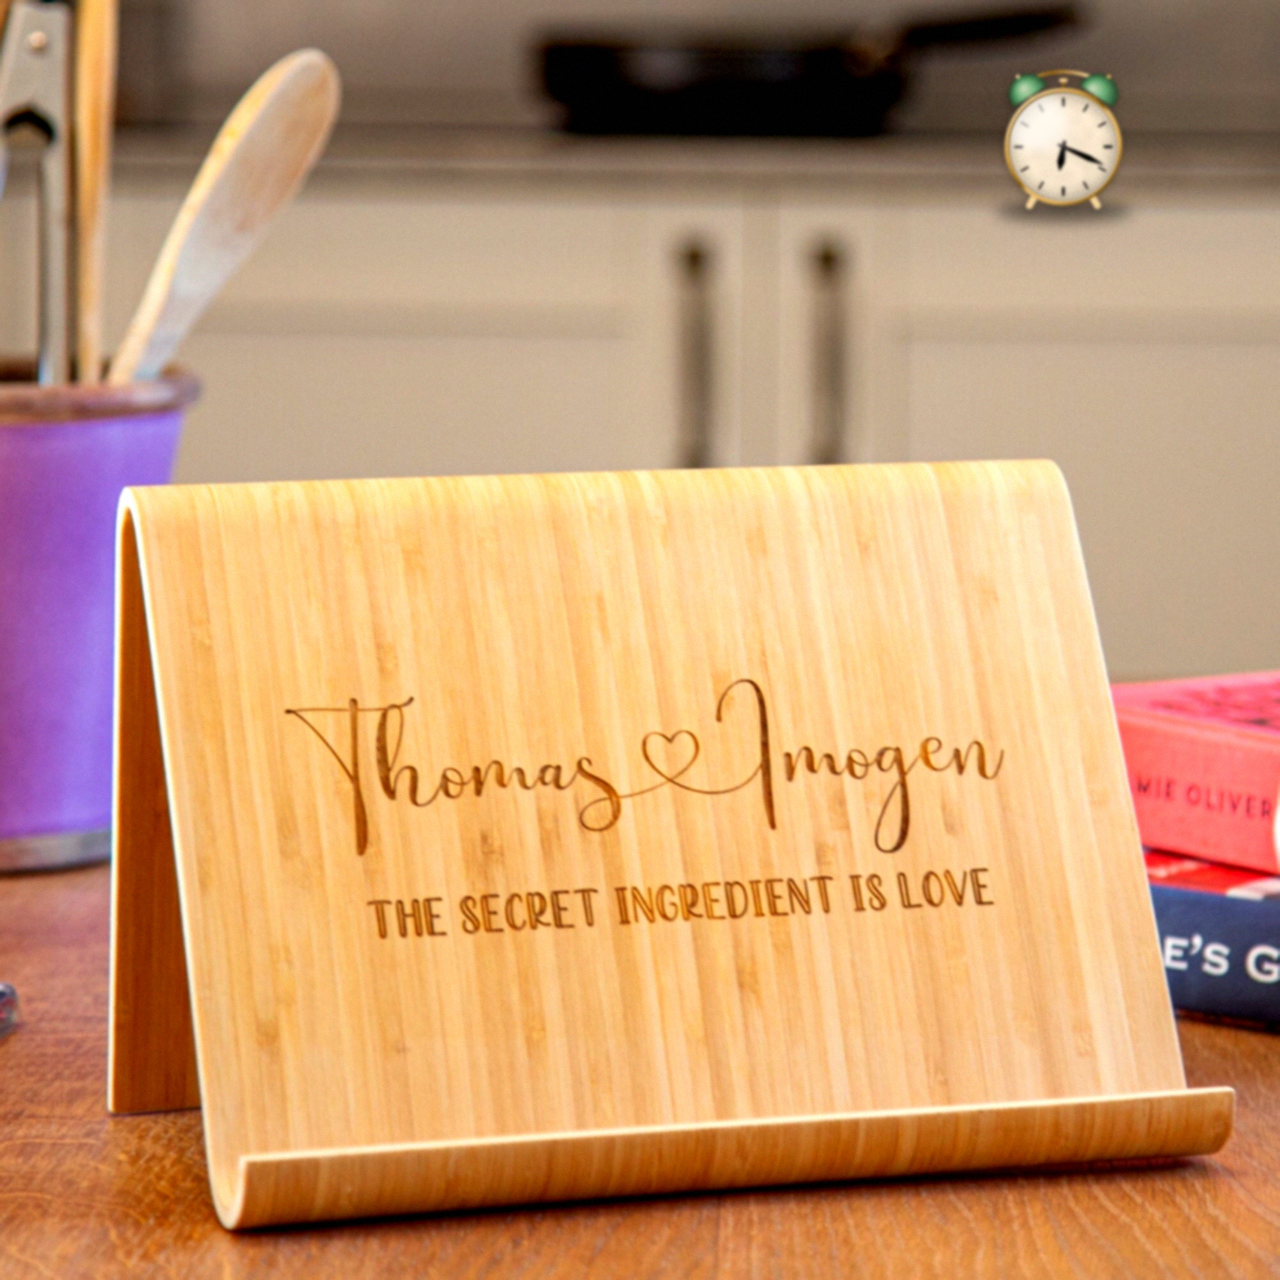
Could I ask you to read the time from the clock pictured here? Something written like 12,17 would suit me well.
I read 6,19
